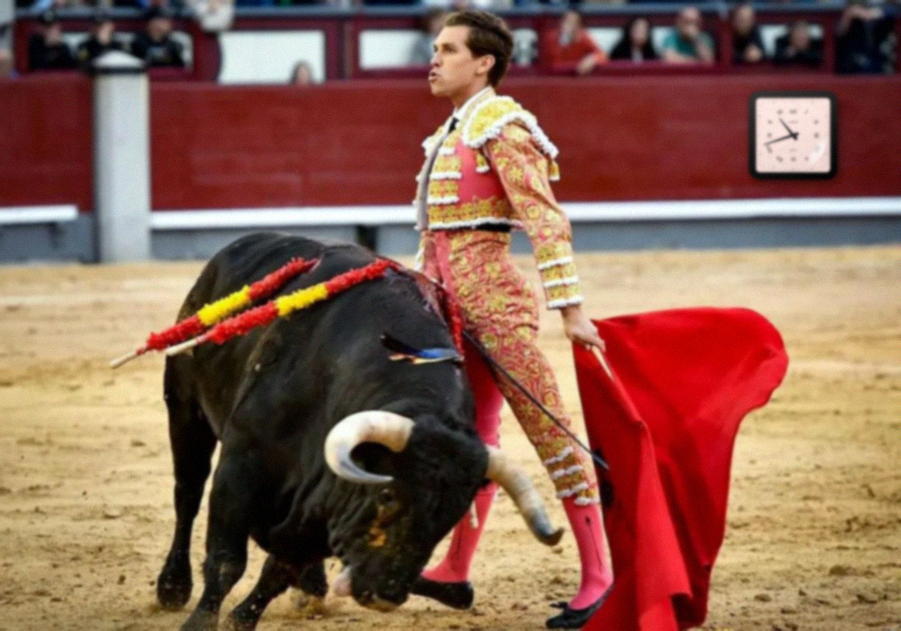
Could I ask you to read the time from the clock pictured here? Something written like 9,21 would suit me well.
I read 10,42
